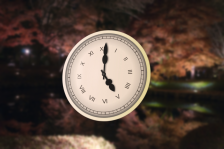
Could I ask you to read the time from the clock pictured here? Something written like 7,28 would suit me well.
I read 5,01
